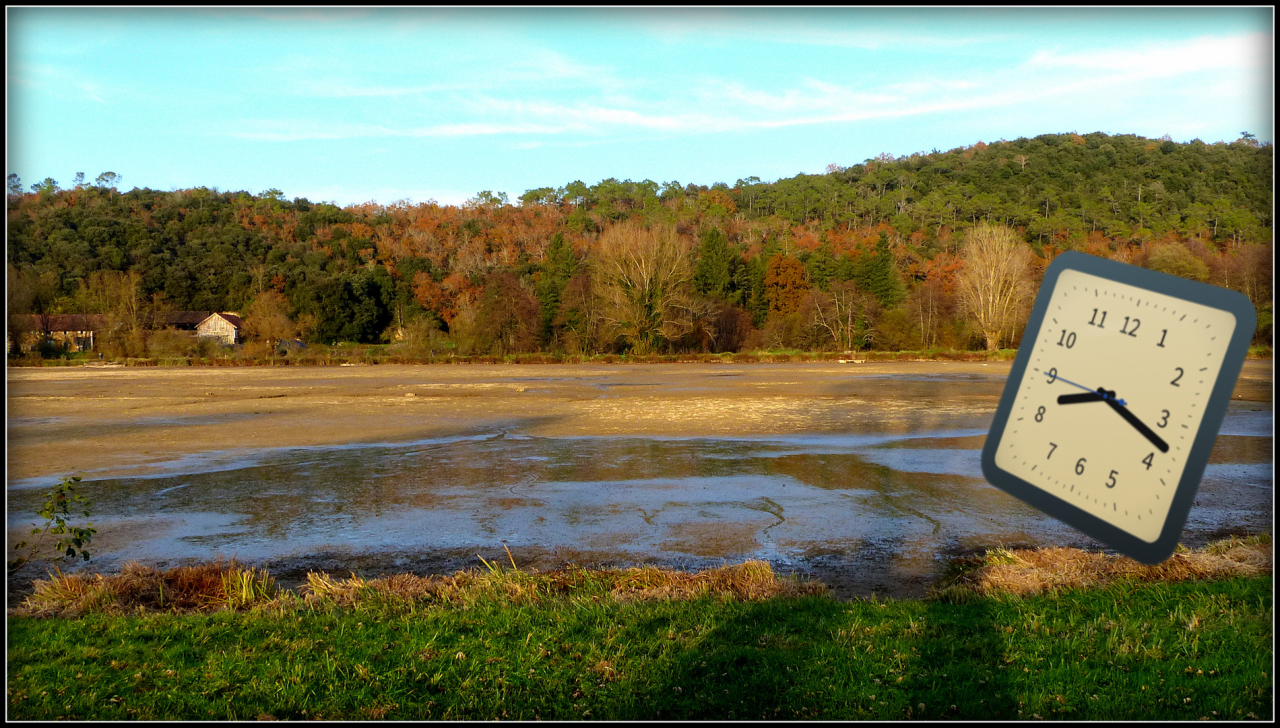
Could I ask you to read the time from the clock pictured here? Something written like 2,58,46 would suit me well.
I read 8,17,45
